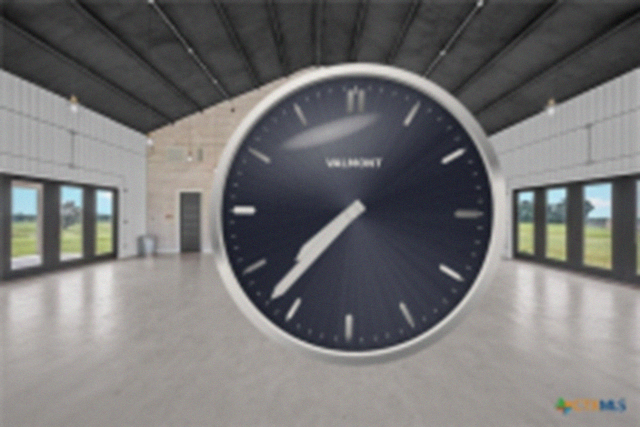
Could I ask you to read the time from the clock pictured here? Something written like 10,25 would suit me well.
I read 7,37
